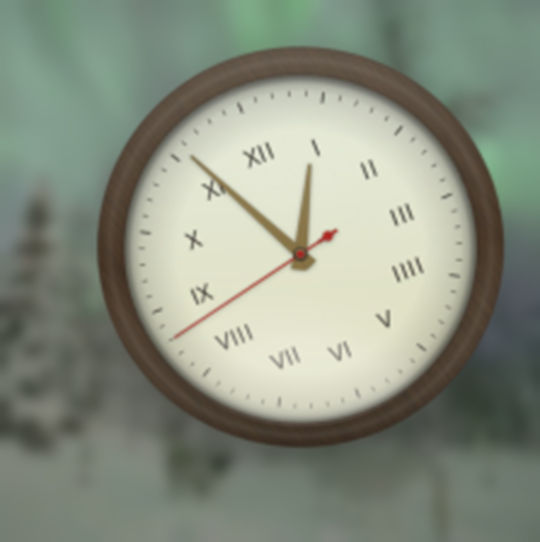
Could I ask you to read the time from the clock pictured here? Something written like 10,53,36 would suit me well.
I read 12,55,43
